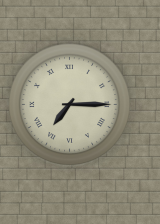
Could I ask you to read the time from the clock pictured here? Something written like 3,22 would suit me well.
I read 7,15
